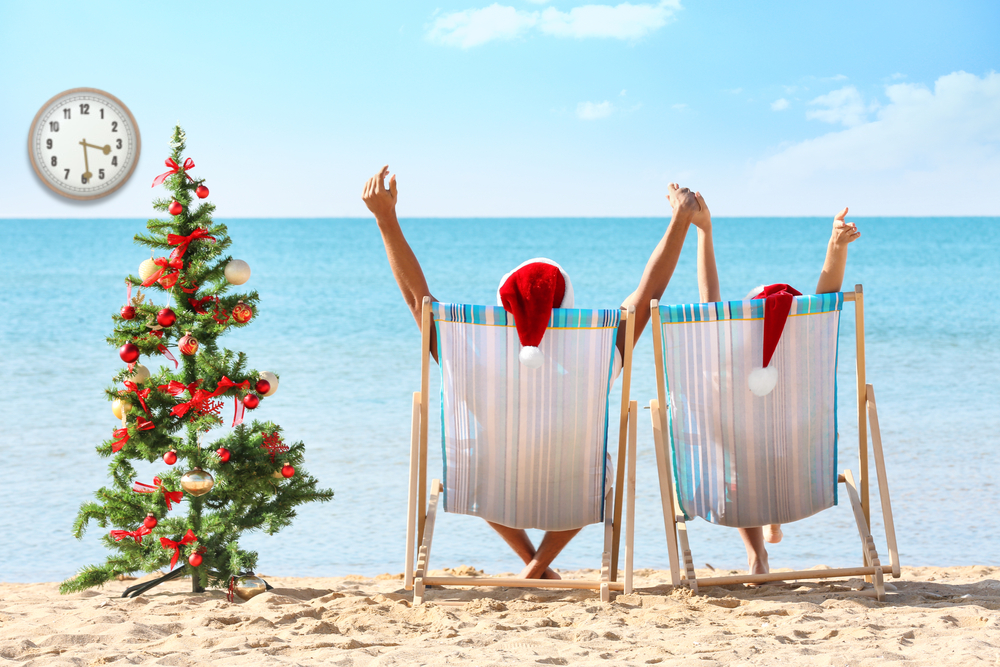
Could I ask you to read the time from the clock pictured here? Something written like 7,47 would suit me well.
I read 3,29
